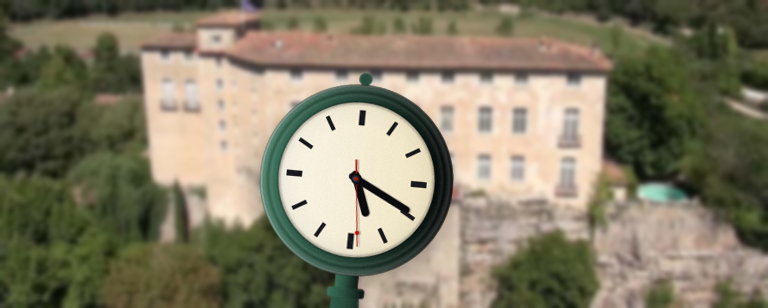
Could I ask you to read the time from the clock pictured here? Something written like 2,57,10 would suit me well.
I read 5,19,29
